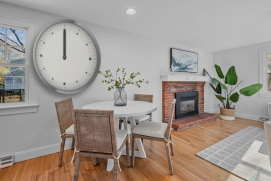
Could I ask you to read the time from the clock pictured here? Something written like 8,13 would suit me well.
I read 12,00
